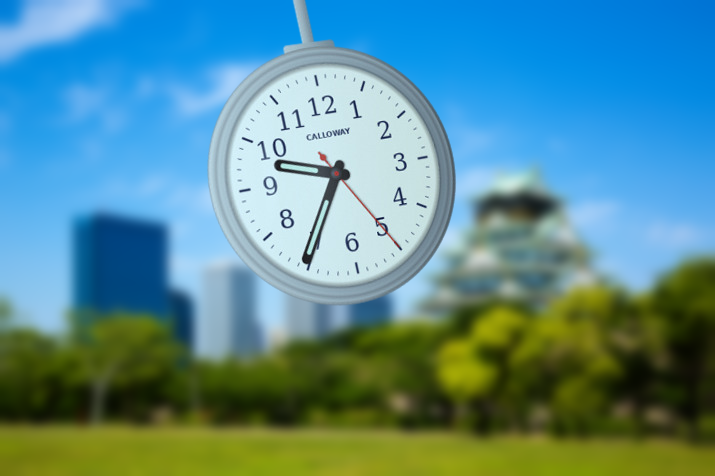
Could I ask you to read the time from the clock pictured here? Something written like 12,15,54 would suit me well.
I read 9,35,25
